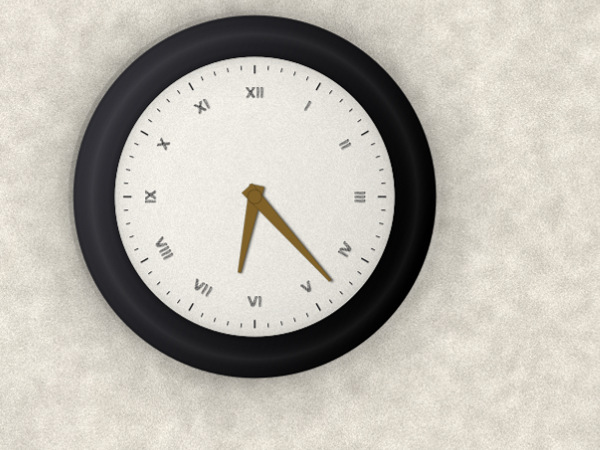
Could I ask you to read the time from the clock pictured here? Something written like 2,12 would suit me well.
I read 6,23
